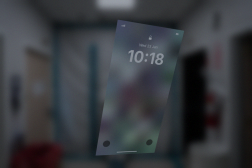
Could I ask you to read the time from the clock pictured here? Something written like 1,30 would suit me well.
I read 10,18
